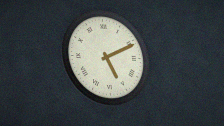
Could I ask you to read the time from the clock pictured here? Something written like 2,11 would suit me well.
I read 5,11
